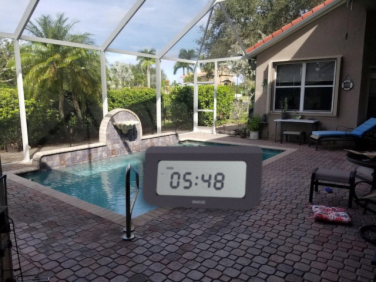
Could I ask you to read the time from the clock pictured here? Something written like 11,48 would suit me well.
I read 5,48
